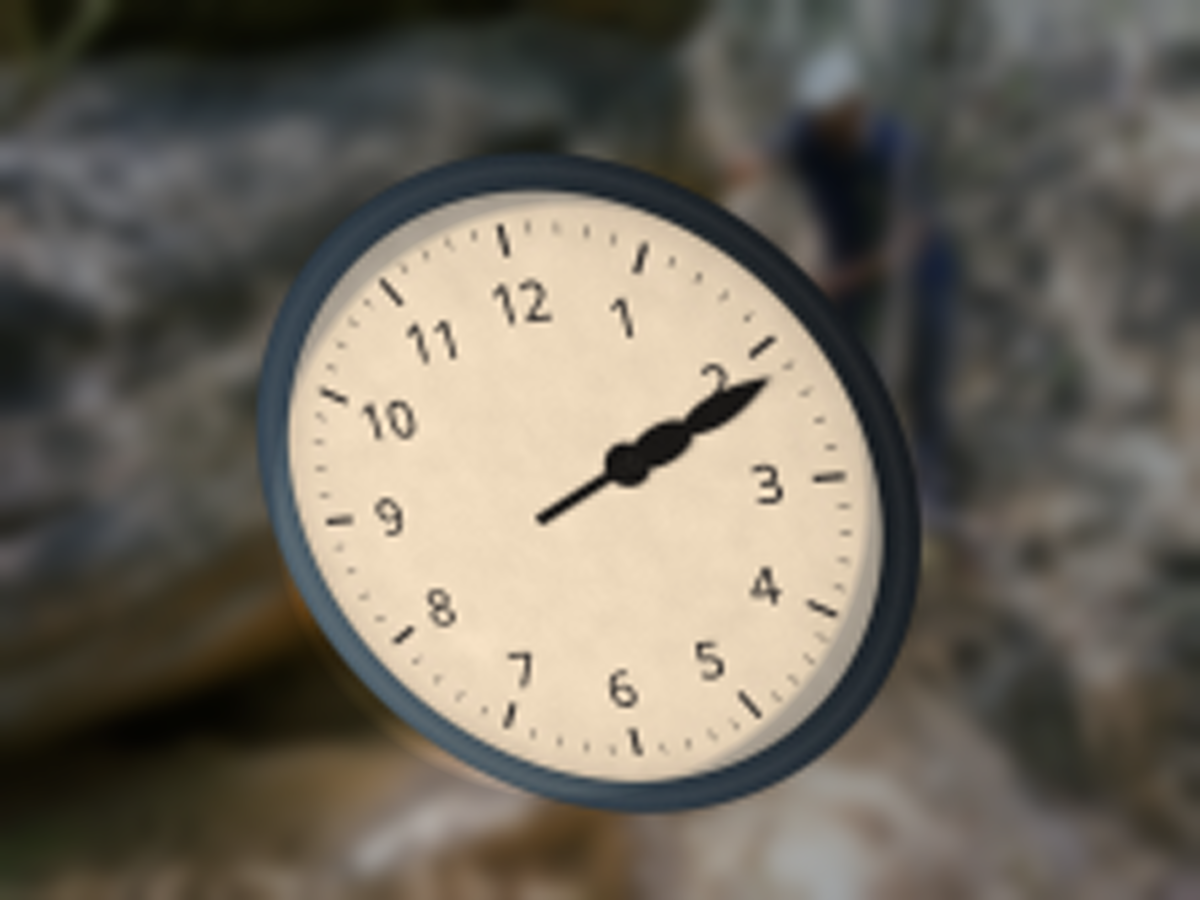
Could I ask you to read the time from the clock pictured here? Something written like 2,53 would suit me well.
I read 2,11
